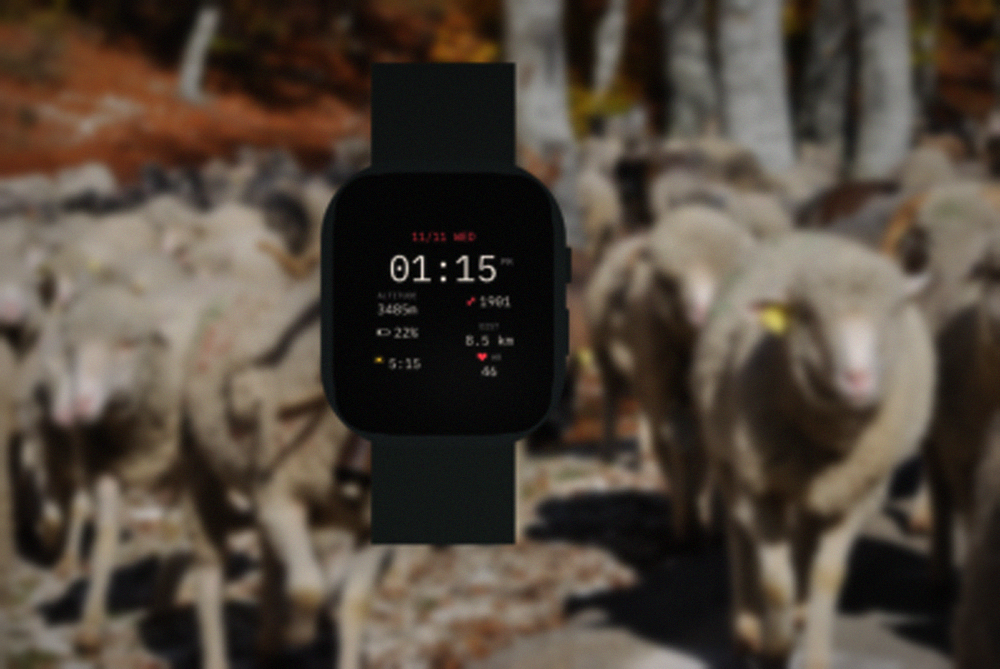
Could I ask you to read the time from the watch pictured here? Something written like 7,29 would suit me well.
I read 1,15
